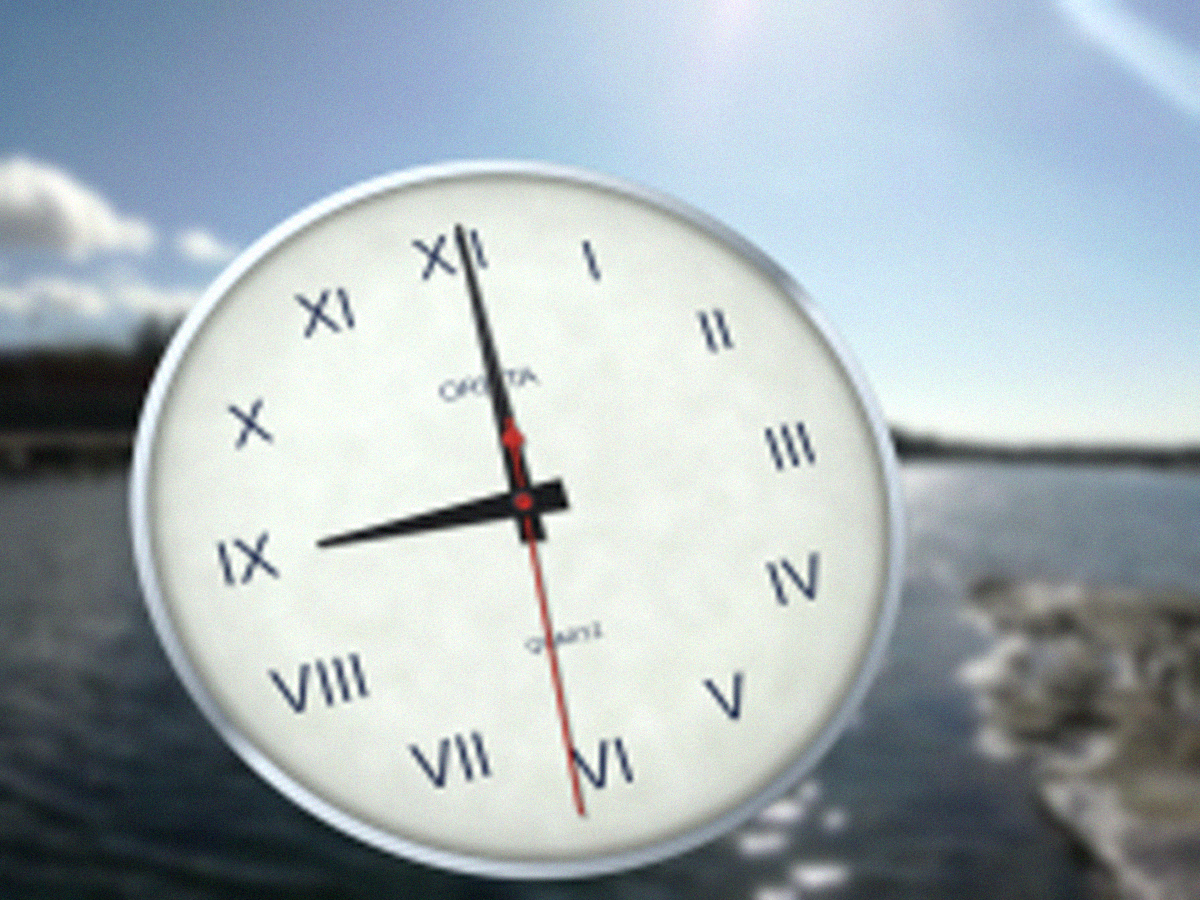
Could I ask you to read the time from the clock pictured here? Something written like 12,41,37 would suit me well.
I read 9,00,31
